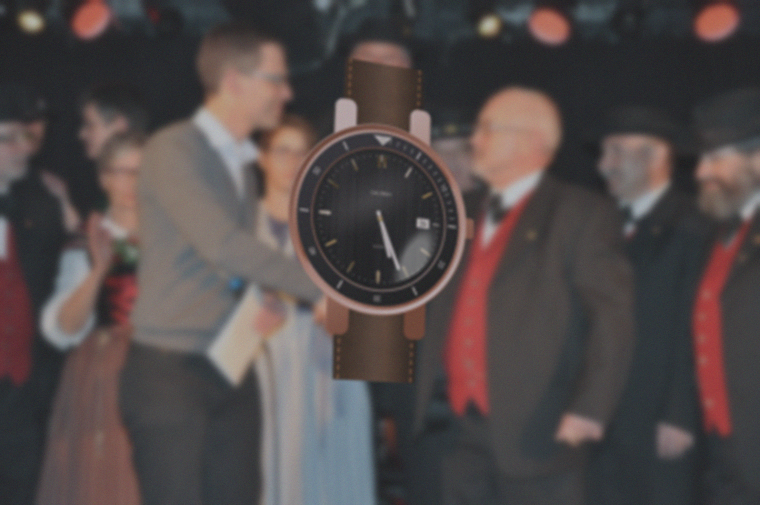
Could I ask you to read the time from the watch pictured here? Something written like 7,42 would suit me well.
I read 5,26
